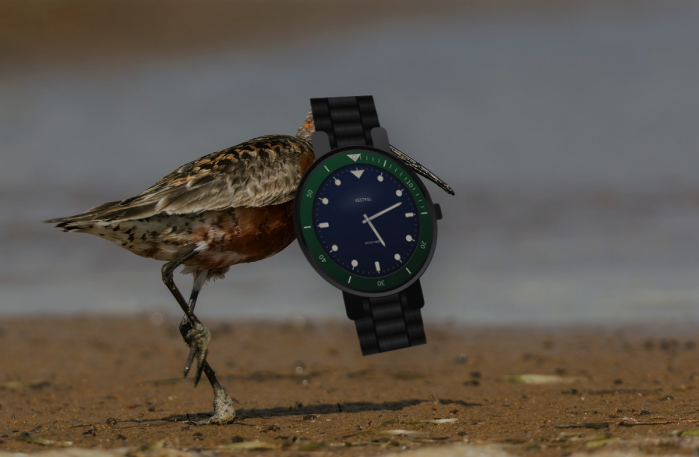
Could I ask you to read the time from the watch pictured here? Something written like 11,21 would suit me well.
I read 5,12
